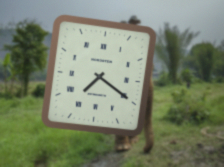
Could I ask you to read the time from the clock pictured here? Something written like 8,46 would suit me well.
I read 7,20
